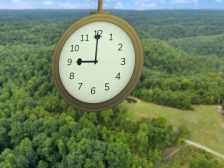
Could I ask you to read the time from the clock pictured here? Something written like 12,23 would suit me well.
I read 9,00
